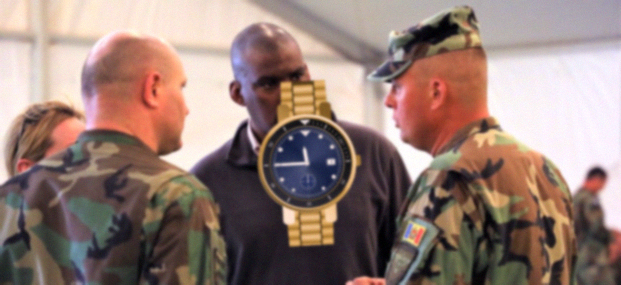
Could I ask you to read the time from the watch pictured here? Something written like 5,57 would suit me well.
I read 11,45
